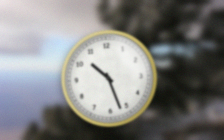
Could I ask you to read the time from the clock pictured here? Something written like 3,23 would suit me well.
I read 10,27
